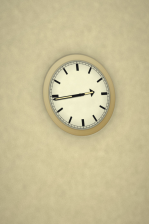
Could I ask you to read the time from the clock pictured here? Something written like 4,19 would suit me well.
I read 2,44
